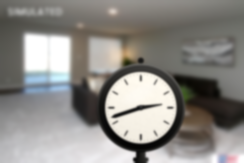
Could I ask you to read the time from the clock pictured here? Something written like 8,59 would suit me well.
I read 2,42
